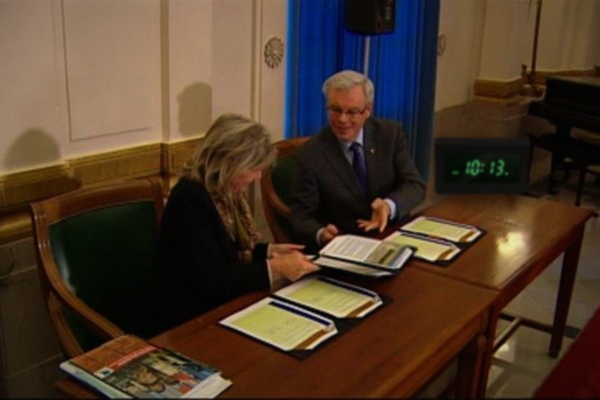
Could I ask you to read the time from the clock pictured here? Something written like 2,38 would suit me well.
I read 10,13
